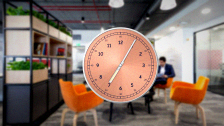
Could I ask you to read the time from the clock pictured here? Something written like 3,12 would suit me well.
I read 7,05
